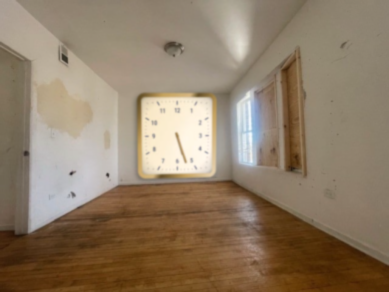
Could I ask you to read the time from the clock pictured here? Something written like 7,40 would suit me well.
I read 5,27
